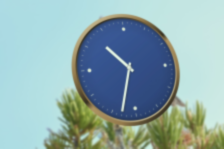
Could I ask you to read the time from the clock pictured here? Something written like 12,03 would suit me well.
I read 10,33
